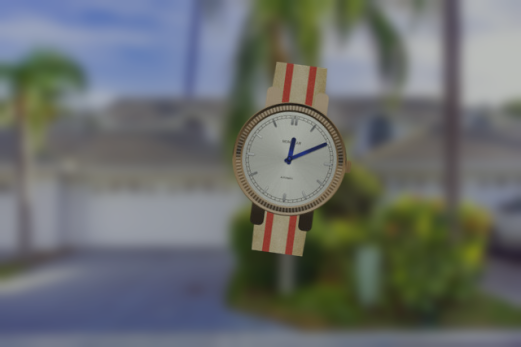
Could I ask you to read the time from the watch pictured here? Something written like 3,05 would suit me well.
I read 12,10
